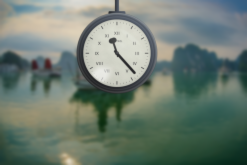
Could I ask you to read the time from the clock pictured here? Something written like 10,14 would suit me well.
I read 11,23
